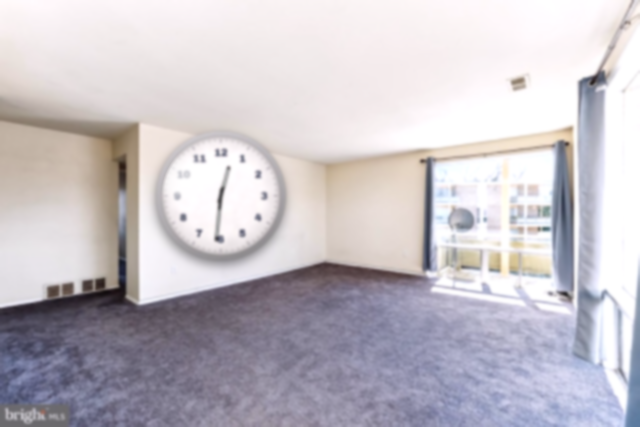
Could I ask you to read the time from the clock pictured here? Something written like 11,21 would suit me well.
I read 12,31
